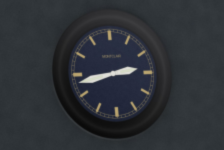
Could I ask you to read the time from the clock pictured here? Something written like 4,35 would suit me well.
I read 2,43
